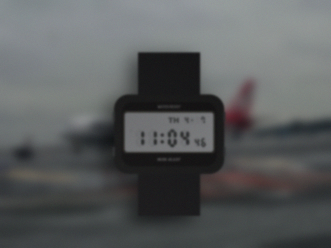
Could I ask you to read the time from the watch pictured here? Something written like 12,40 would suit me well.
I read 11,04
